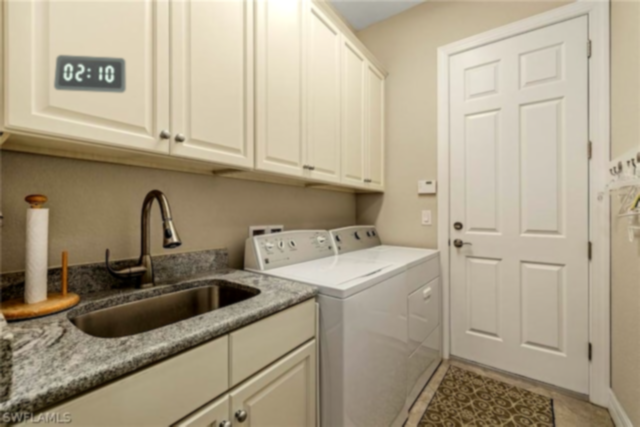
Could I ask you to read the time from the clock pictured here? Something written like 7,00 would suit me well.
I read 2,10
